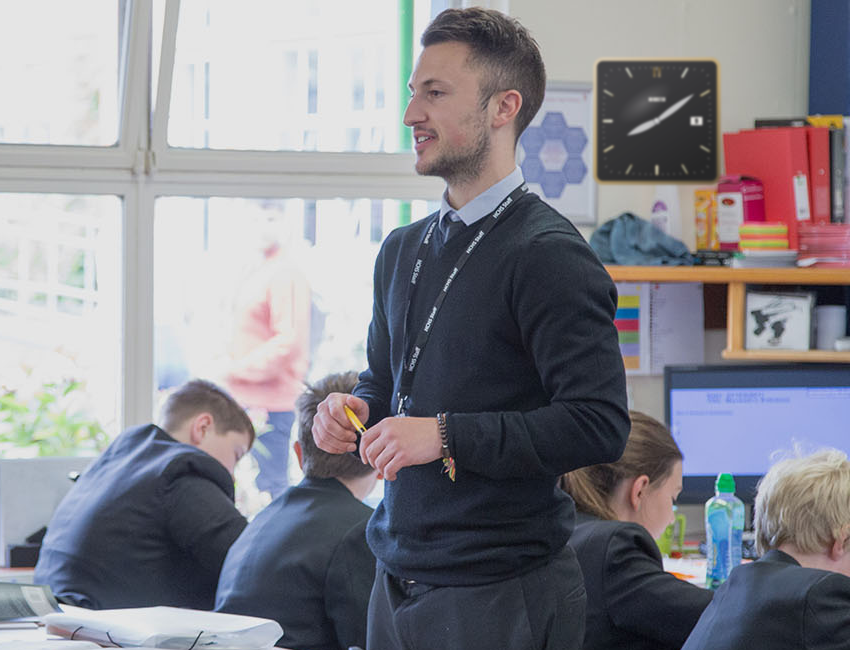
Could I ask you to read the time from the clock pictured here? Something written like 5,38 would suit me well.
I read 8,09
